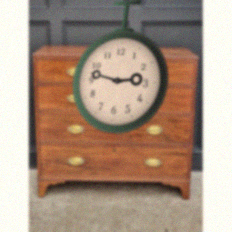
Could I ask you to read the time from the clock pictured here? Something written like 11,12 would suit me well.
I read 2,47
